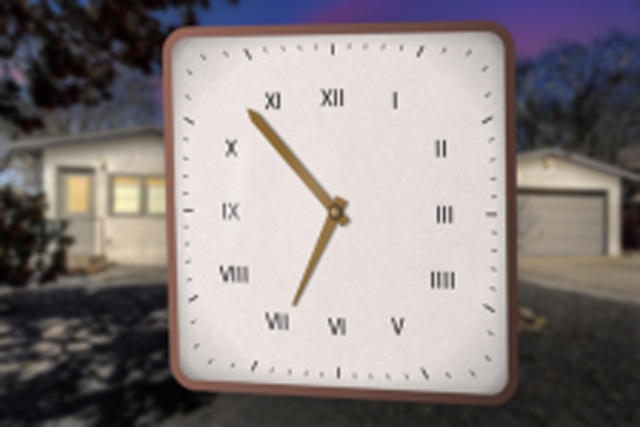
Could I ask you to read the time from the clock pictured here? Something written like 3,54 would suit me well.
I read 6,53
